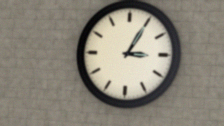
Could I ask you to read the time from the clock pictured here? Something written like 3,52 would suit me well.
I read 3,05
